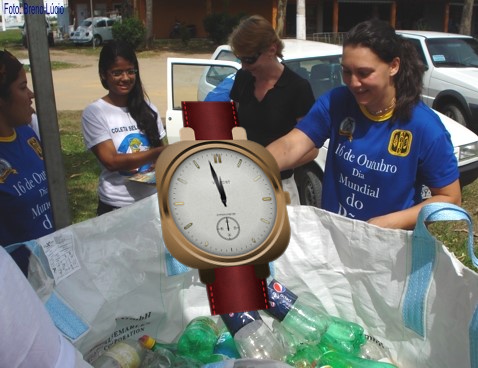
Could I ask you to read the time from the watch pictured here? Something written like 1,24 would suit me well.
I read 11,58
